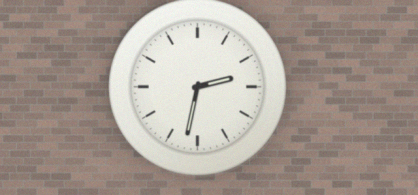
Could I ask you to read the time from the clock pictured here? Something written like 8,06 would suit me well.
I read 2,32
